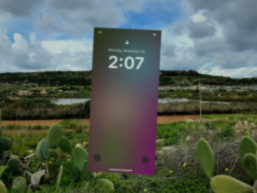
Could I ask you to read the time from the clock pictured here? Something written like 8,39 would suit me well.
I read 2,07
